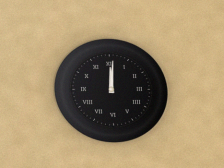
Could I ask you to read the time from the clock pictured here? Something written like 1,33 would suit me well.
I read 12,01
